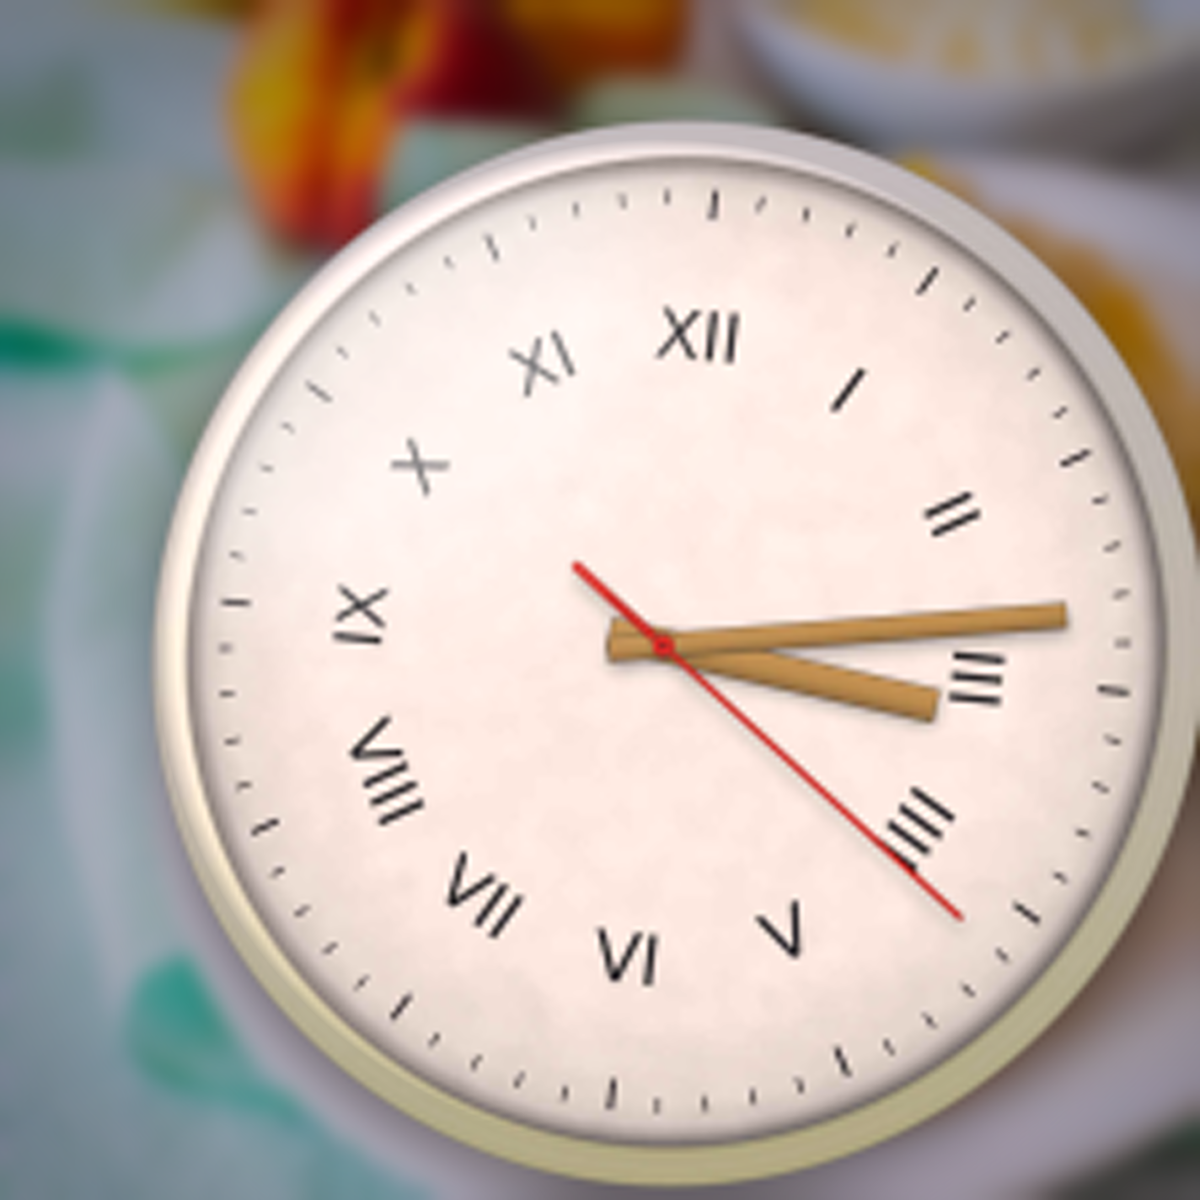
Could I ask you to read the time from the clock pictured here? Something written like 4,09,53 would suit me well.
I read 3,13,21
